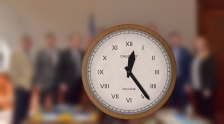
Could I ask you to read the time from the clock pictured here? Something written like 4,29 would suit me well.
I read 12,24
